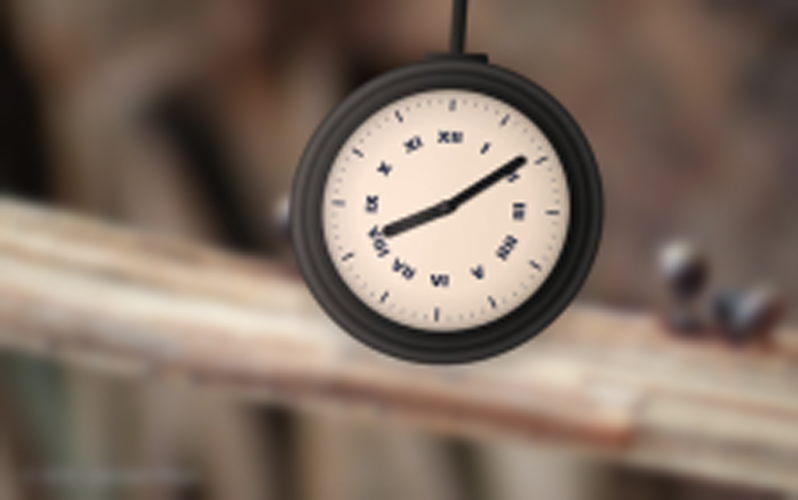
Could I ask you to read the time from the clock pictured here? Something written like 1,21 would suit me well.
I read 8,09
